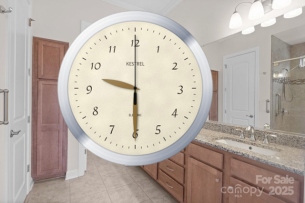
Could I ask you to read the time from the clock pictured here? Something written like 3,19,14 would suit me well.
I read 9,30,00
